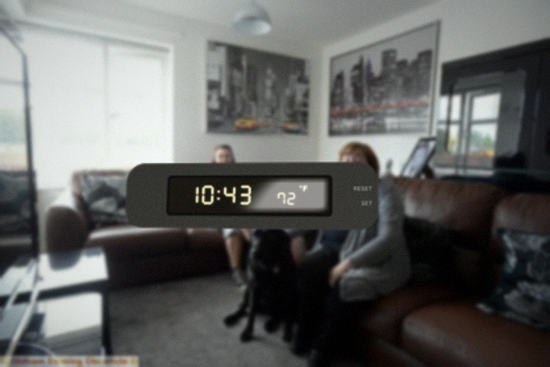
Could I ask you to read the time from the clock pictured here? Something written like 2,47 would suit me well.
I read 10,43
